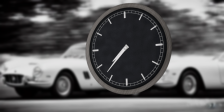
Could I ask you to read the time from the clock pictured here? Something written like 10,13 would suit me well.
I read 7,37
